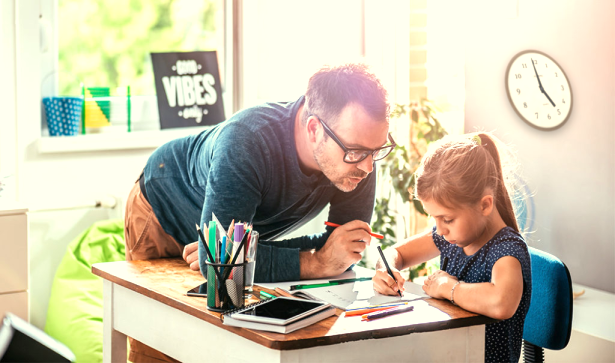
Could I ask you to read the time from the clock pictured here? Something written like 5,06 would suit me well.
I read 4,59
